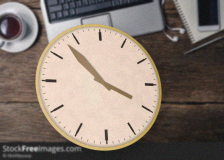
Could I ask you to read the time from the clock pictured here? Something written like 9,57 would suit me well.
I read 3,53
